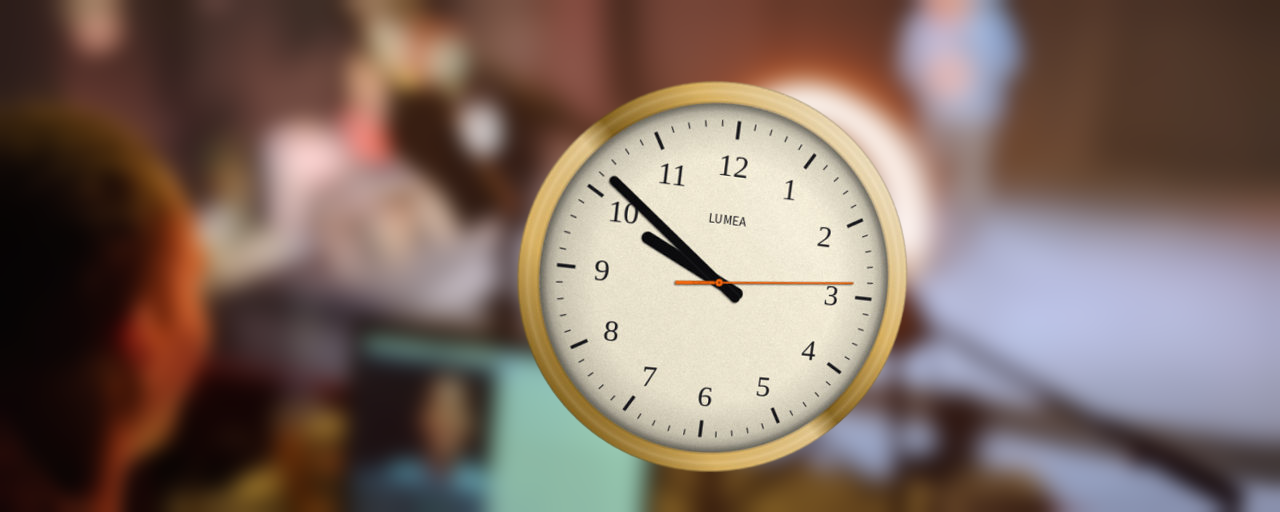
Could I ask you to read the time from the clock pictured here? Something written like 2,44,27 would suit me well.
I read 9,51,14
